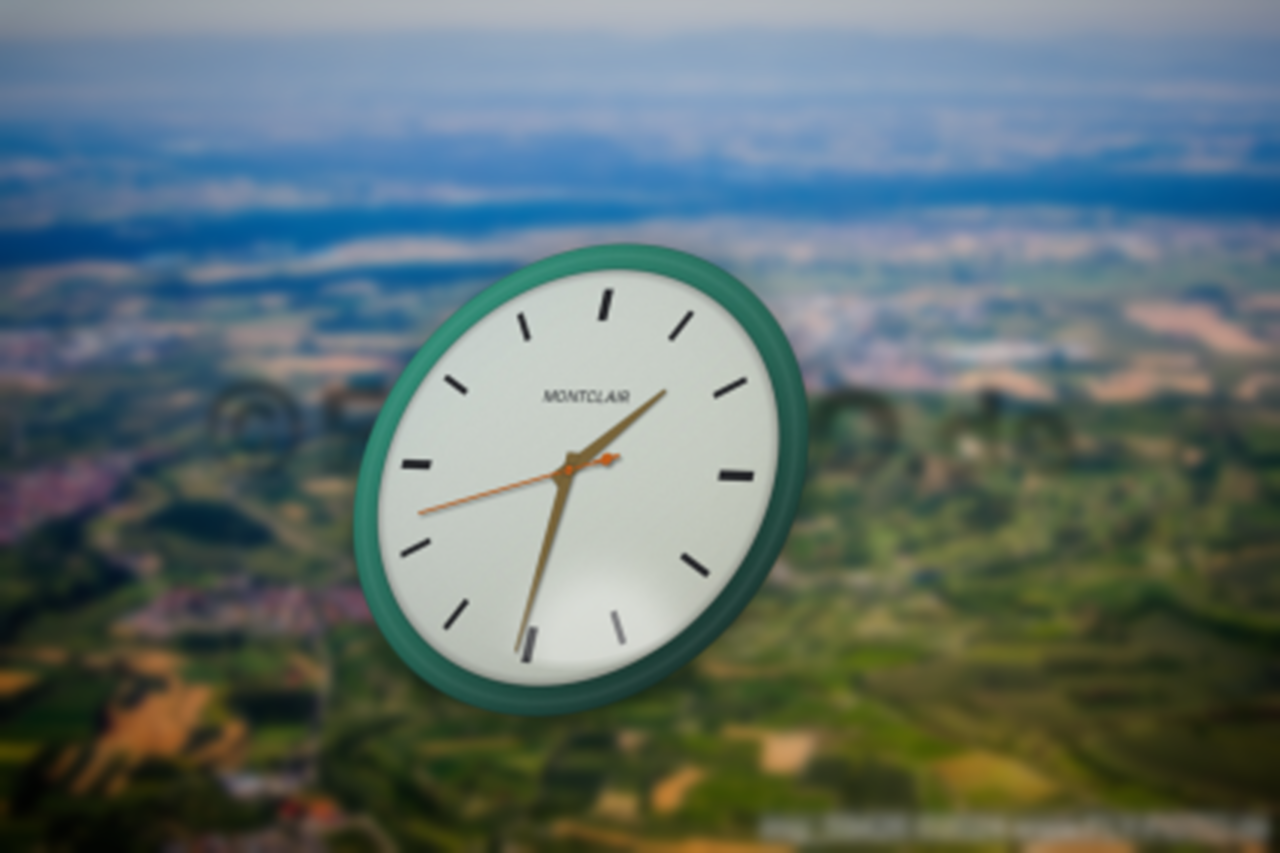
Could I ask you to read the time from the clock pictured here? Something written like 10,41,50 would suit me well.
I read 1,30,42
